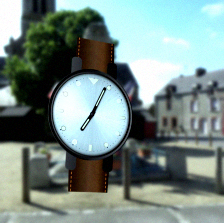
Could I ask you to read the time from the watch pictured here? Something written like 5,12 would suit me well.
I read 7,04
